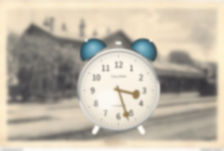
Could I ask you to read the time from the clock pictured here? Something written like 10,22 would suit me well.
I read 3,27
